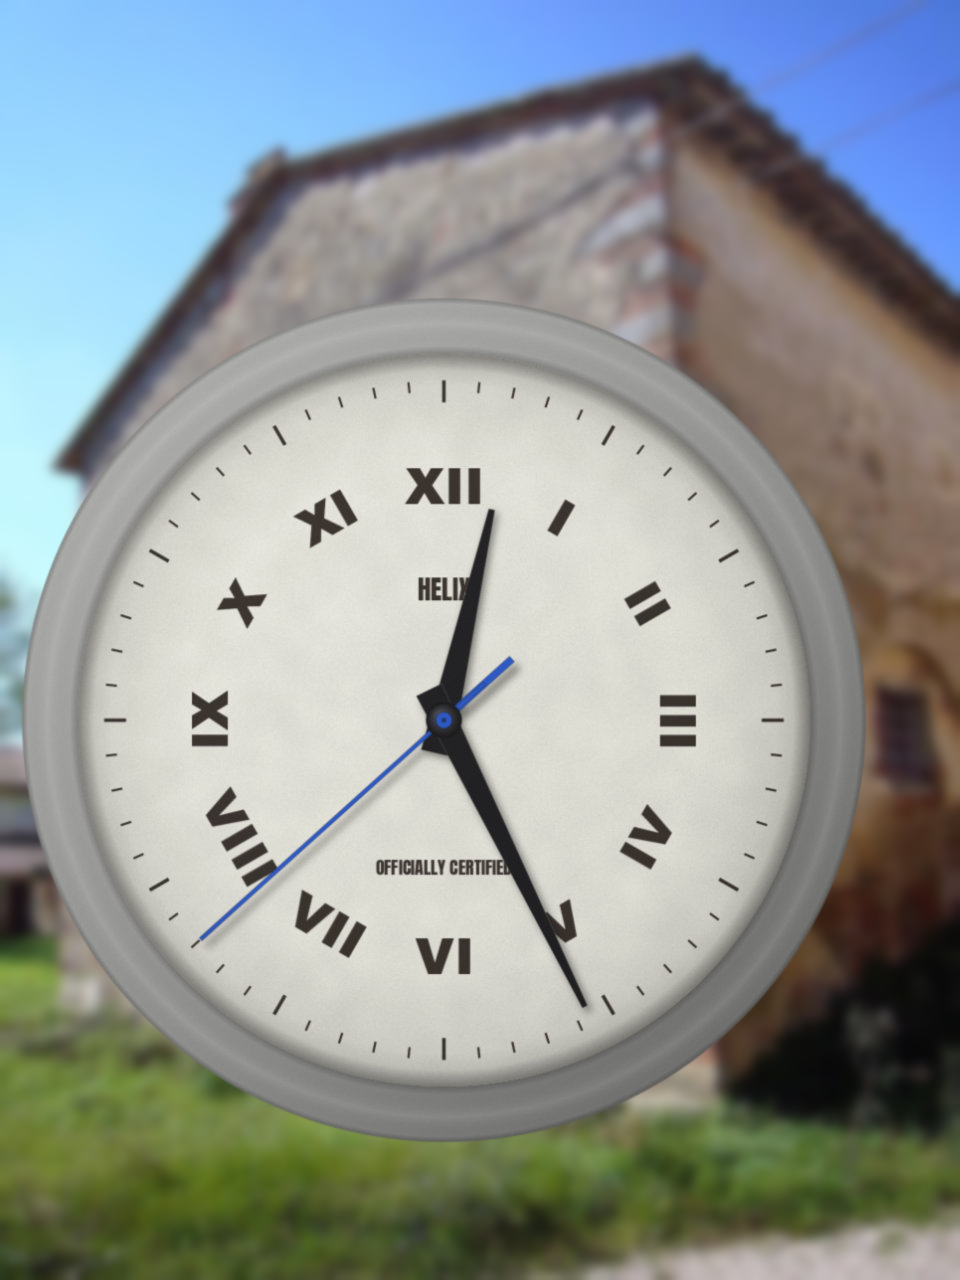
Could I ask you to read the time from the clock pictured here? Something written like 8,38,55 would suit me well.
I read 12,25,38
